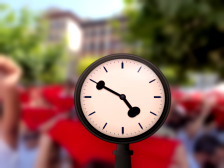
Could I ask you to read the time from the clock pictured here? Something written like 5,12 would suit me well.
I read 4,50
